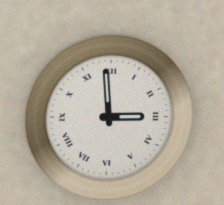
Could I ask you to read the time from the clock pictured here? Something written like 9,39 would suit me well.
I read 2,59
